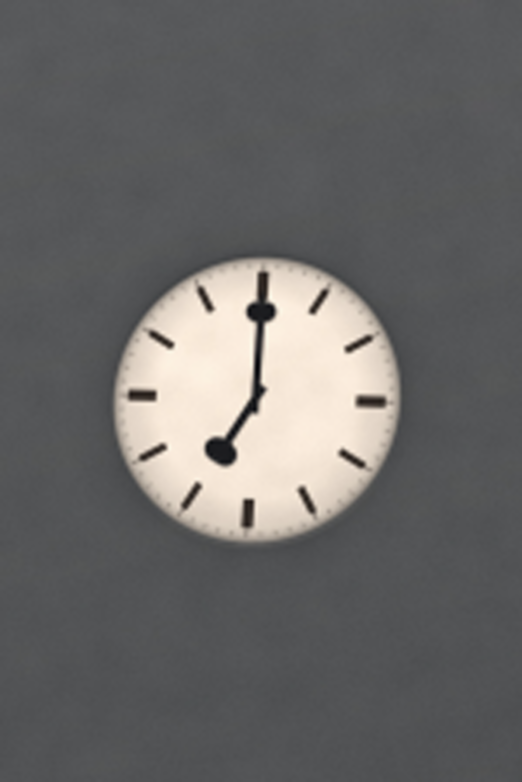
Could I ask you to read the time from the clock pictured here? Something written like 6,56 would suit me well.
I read 7,00
